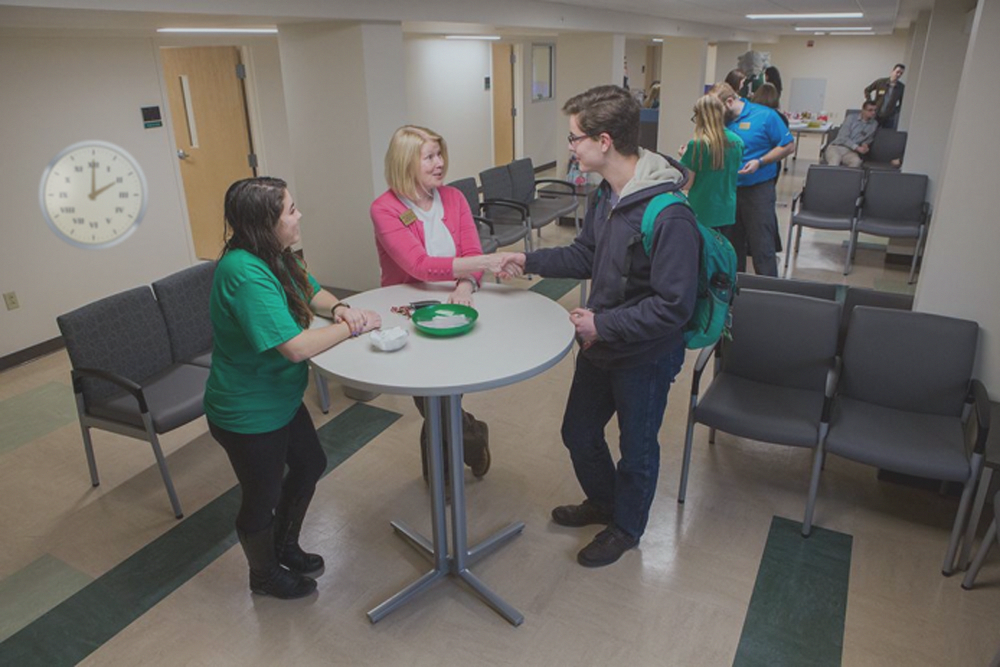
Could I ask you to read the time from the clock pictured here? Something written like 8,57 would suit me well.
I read 2,00
